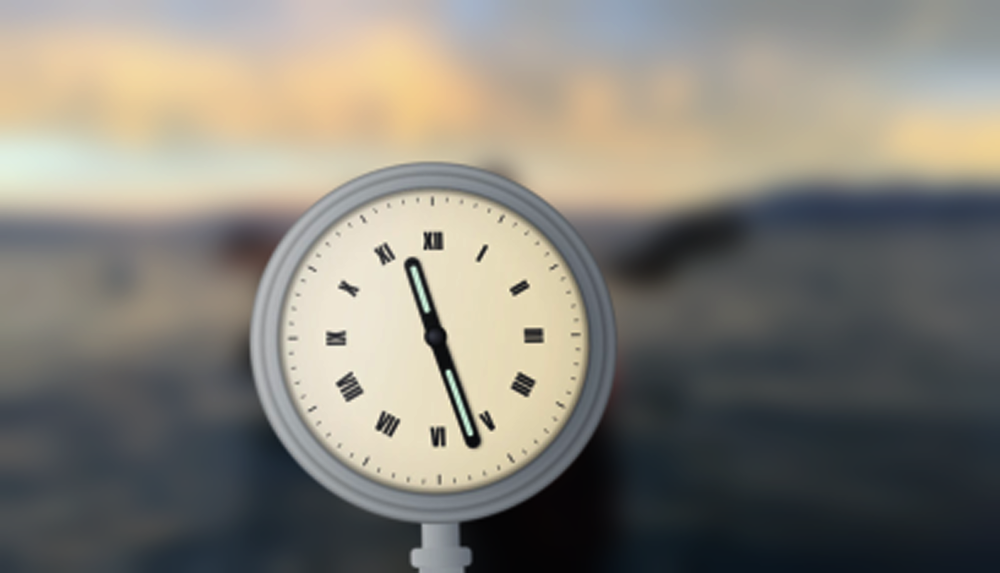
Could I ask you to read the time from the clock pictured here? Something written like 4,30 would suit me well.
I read 11,27
